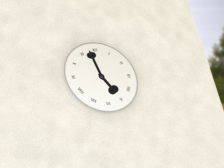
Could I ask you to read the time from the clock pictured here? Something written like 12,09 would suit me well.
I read 4,58
